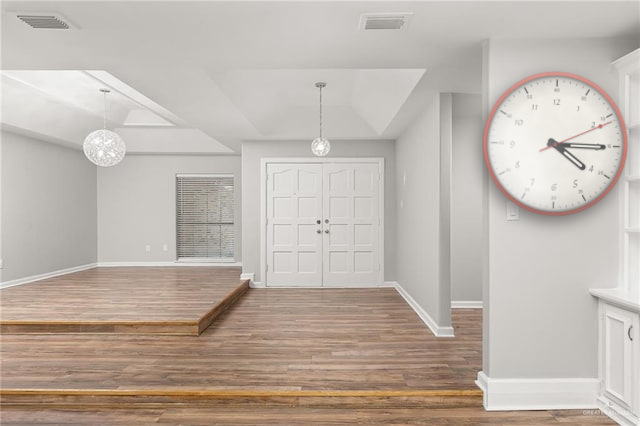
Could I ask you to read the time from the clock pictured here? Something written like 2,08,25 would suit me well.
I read 4,15,11
